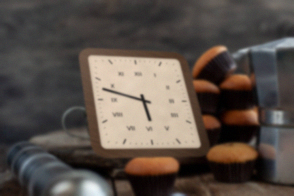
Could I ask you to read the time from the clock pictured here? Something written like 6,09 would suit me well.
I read 5,48
